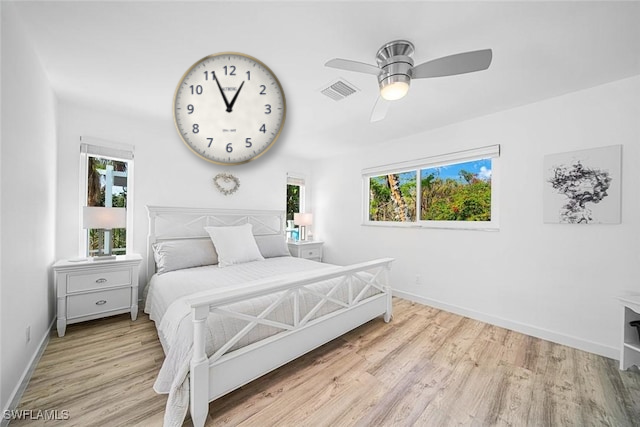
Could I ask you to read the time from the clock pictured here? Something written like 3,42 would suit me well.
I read 12,56
